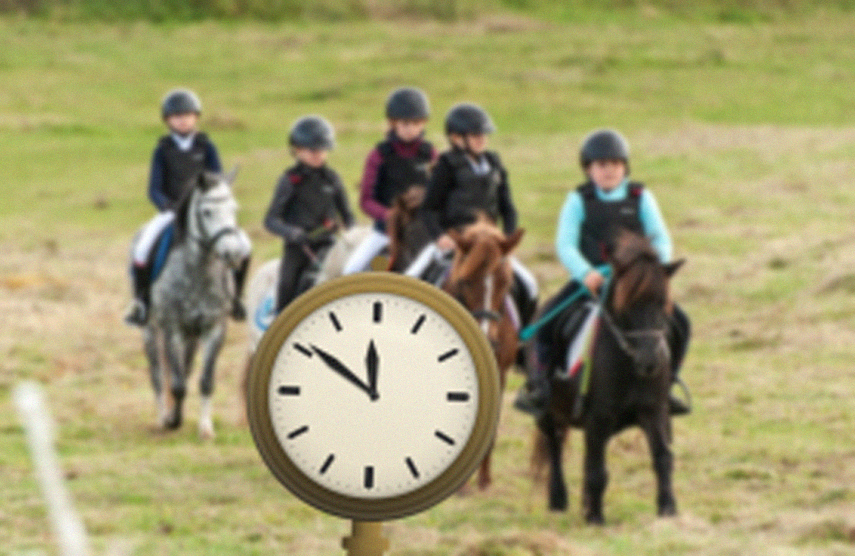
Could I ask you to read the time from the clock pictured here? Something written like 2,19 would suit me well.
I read 11,51
